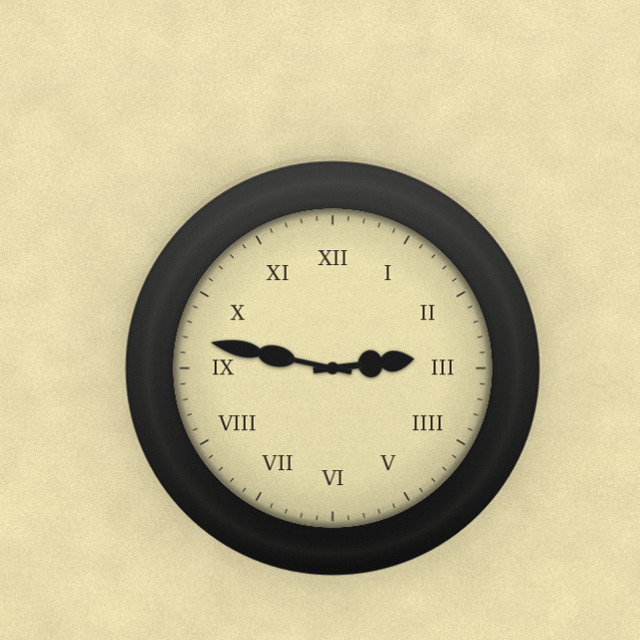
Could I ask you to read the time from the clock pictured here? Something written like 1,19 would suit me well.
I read 2,47
